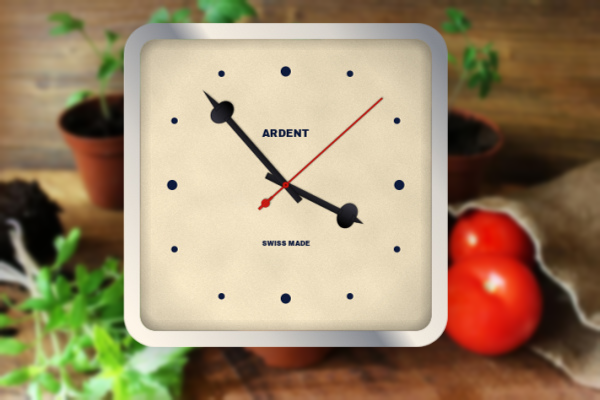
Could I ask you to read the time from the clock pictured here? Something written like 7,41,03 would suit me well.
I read 3,53,08
